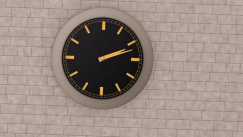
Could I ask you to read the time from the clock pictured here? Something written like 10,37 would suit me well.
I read 2,12
